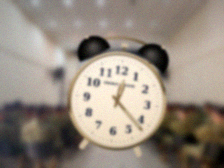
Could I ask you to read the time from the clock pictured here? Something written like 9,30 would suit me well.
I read 12,22
